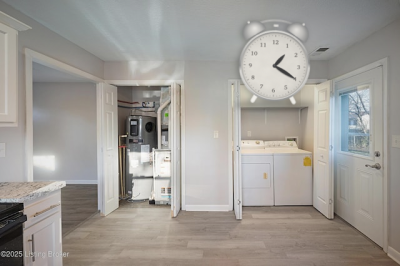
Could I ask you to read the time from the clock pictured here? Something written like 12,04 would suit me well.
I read 1,20
